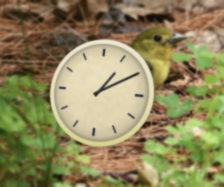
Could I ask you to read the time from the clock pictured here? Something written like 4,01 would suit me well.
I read 1,10
